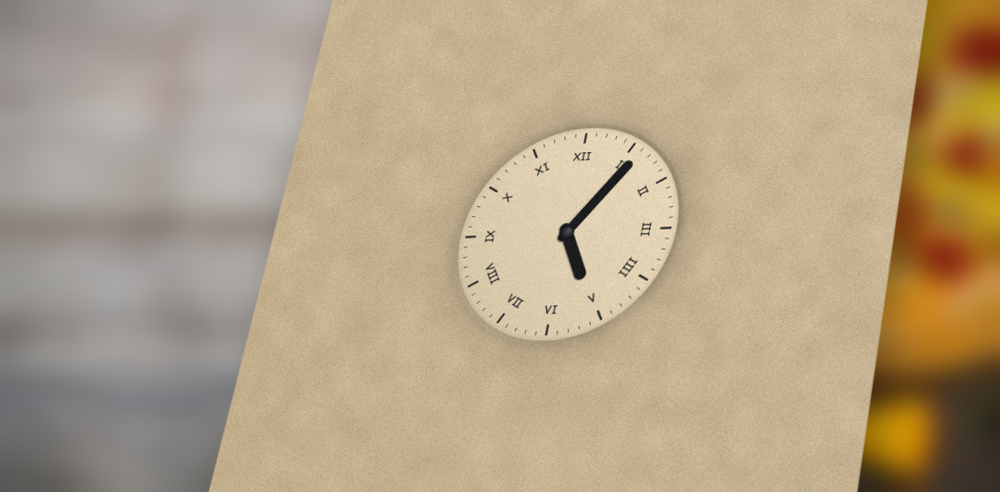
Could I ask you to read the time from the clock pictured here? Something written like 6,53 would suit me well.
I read 5,06
